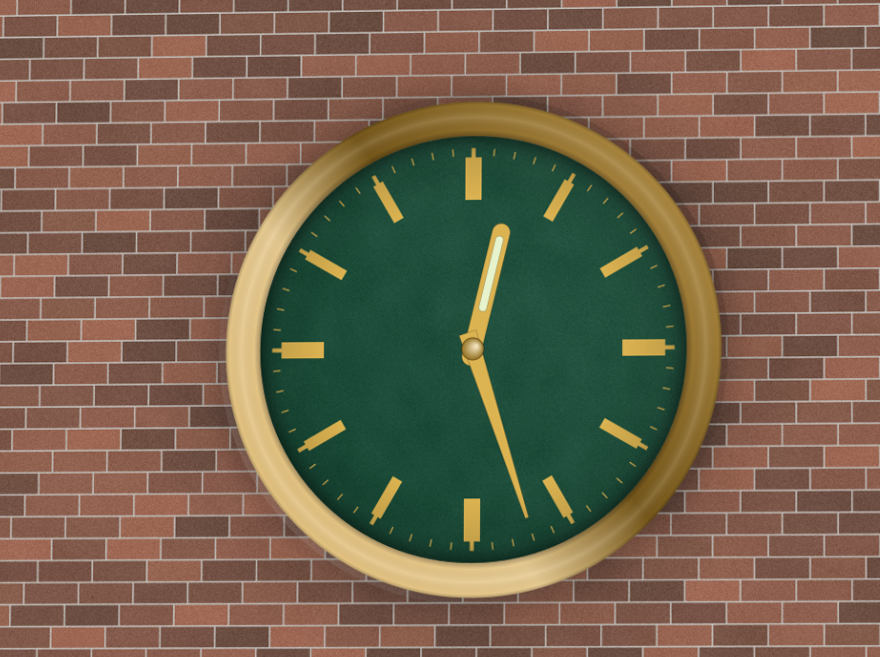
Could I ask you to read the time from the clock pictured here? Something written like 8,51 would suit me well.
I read 12,27
